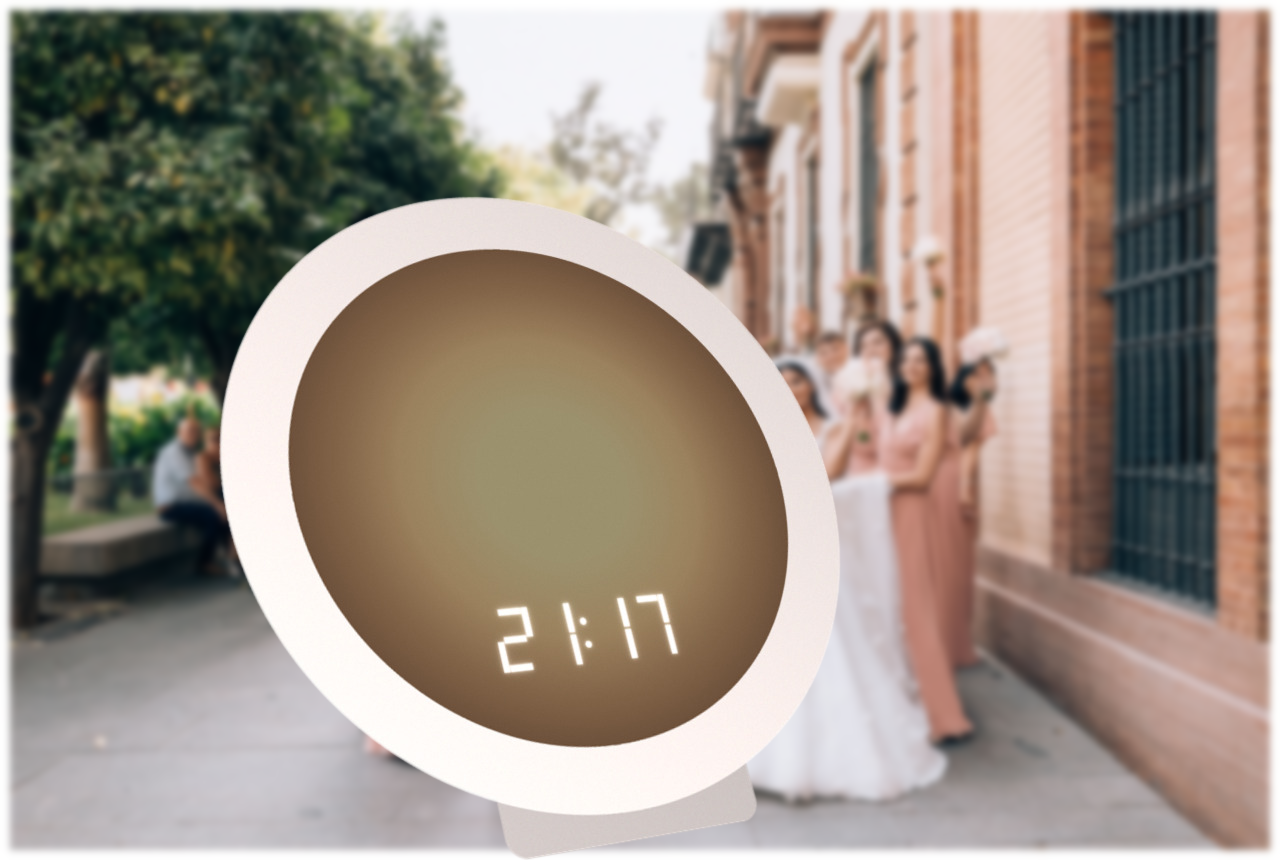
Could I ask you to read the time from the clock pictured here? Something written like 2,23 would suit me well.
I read 21,17
